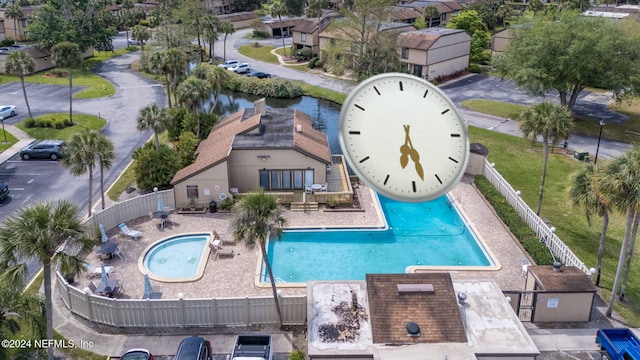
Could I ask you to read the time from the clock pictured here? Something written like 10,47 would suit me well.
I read 6,28
